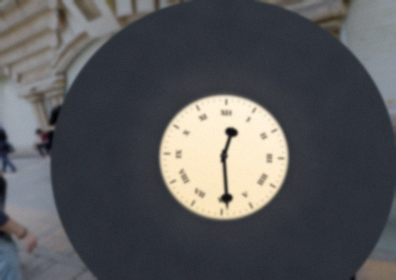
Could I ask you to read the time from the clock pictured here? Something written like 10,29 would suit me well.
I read 12,29
